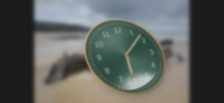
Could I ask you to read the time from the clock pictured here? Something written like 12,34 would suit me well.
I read 6,08
